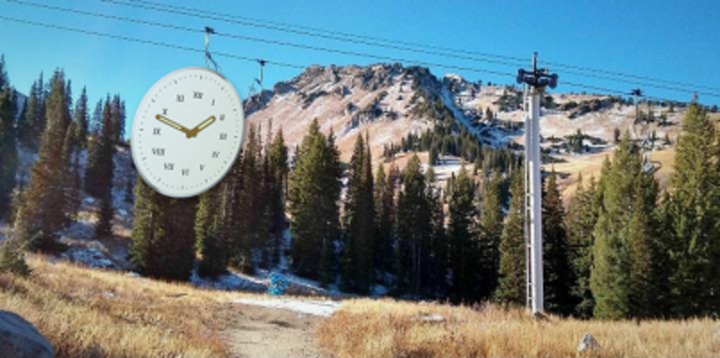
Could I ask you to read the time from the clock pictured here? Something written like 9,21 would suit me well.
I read 1,48
